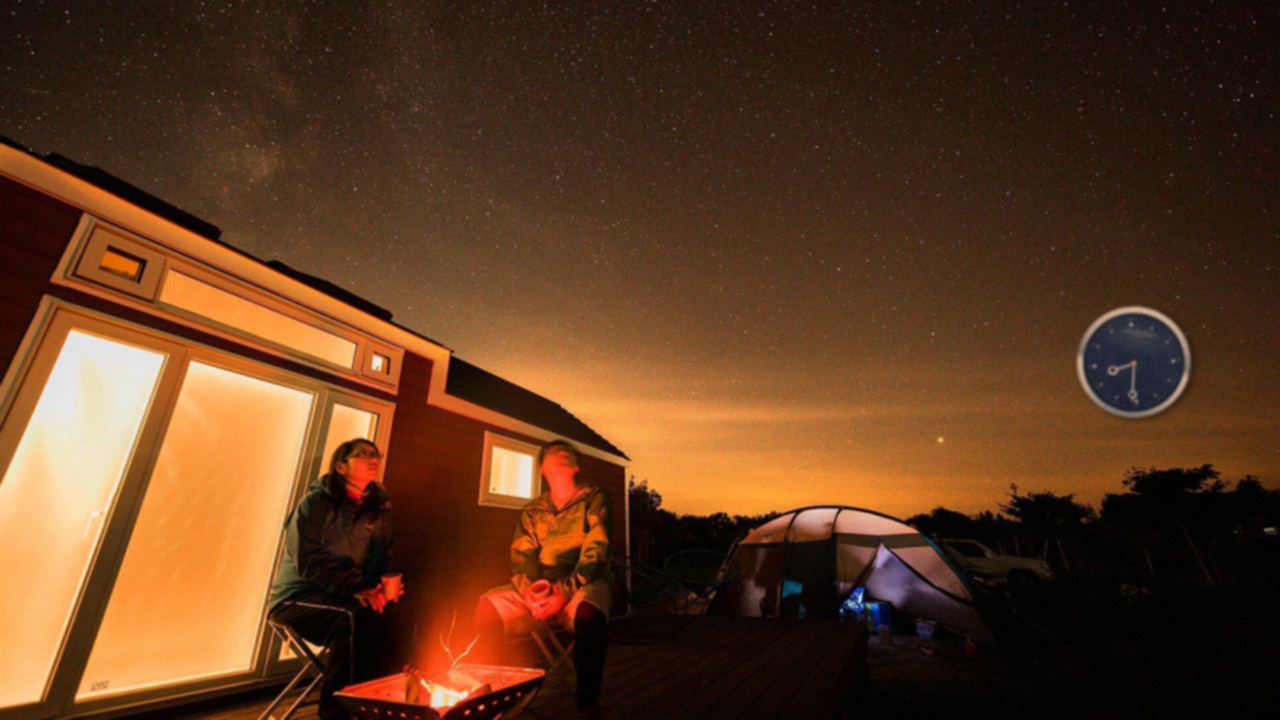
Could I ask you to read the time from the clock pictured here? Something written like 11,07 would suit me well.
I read 8,31
